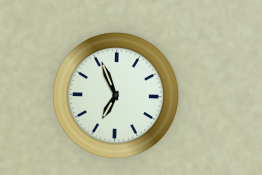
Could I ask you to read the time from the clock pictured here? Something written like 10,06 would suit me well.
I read 6,56
